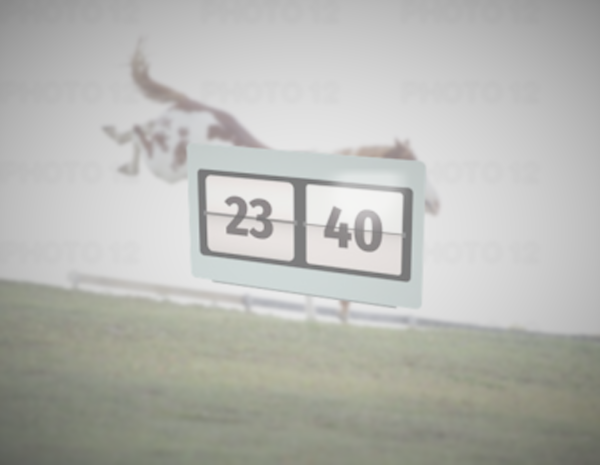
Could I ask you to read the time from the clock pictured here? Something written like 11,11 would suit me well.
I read 23,40
